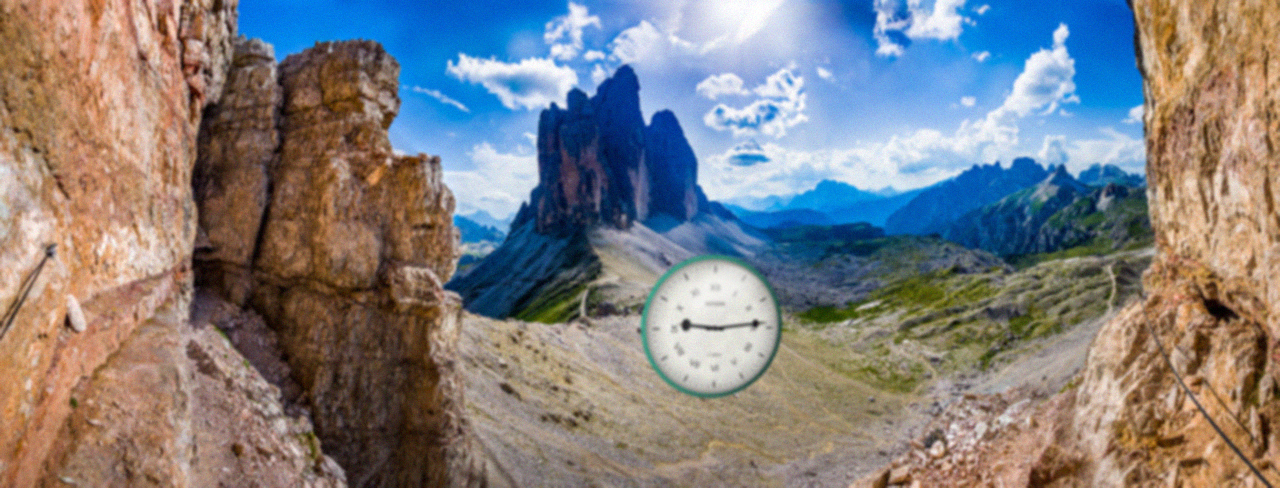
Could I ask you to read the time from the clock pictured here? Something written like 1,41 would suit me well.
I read 9,14
